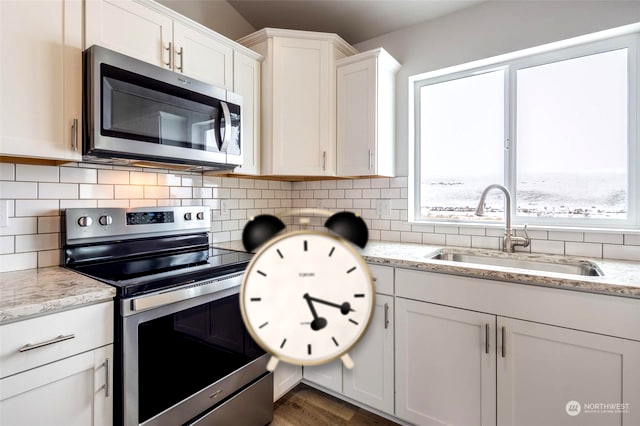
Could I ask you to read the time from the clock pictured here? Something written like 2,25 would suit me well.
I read 5,18
